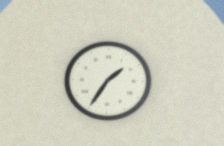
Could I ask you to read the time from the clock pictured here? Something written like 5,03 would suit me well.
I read 1,35
